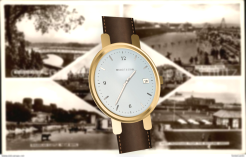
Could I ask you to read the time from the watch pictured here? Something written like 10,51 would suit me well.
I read 1,36
